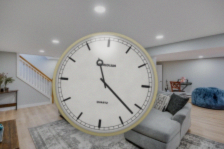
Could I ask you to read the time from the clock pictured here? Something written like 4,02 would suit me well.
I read 11,22
